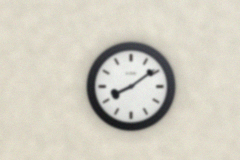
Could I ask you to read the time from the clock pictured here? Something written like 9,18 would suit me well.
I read 8,09
